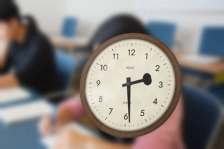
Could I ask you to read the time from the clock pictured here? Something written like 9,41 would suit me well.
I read 2,29
